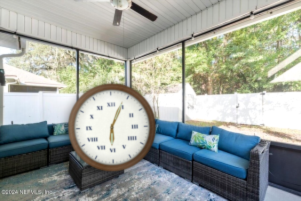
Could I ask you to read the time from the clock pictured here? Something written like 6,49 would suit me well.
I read 6,04
